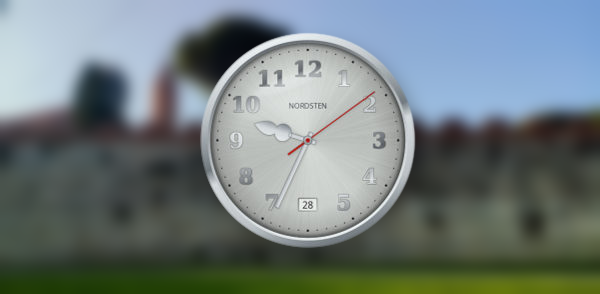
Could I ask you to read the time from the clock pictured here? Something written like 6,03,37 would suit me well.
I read 9,34,09
